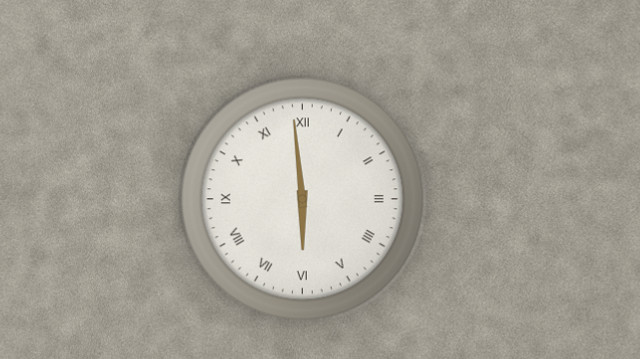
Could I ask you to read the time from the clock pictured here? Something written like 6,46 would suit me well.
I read 5,59
